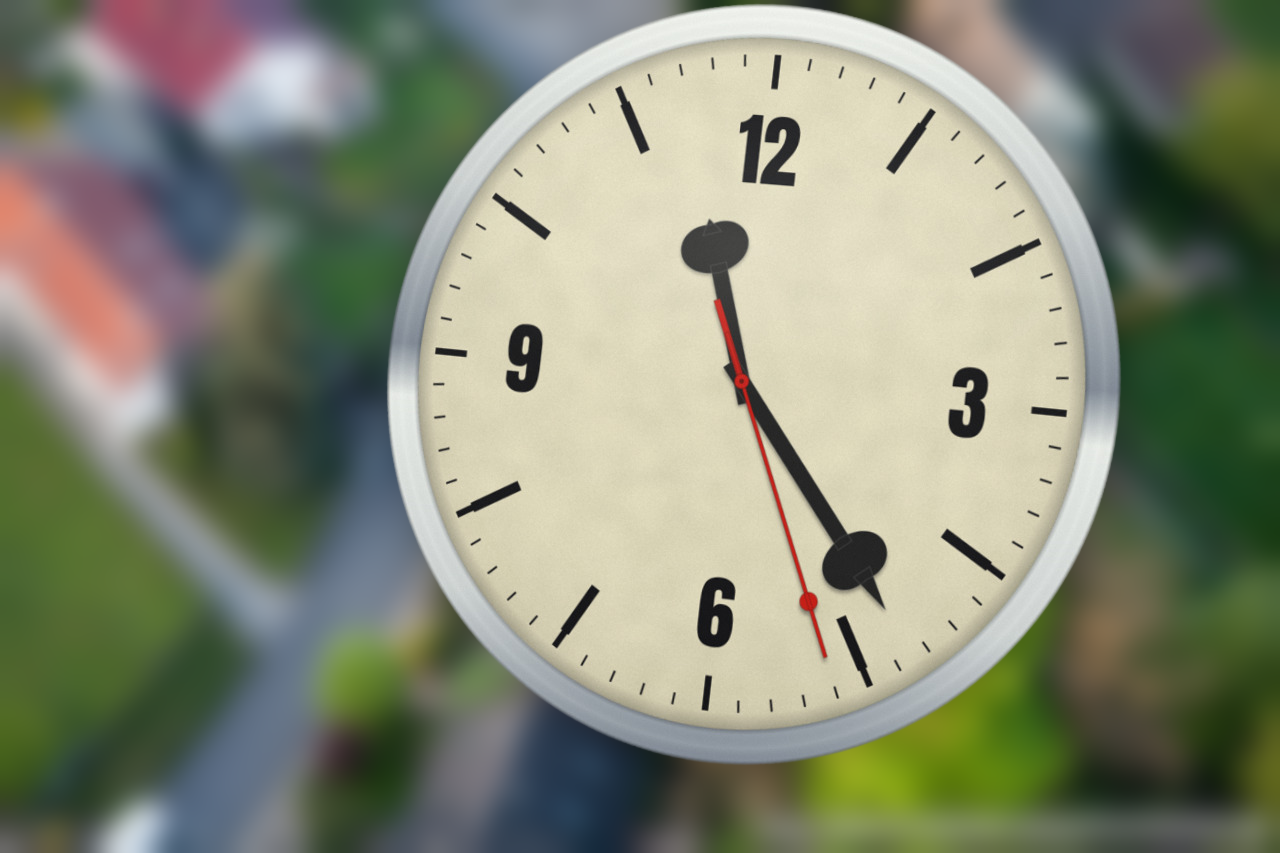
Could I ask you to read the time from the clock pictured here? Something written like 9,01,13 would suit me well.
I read 11,23,26
